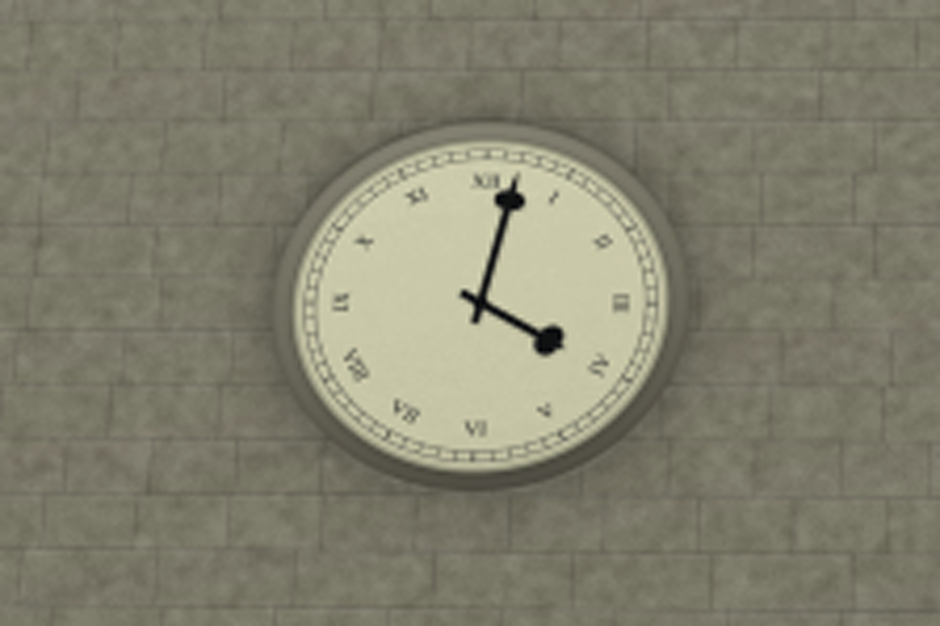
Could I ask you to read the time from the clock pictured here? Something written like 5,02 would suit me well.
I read 4,02
